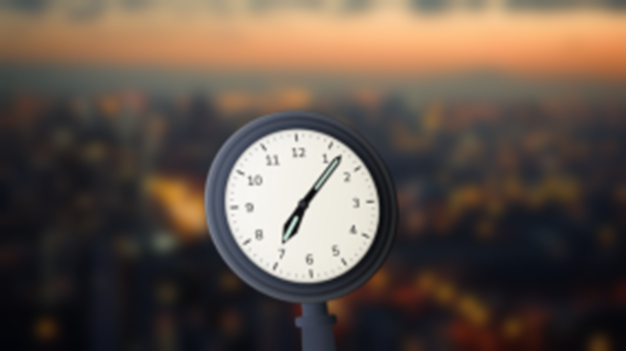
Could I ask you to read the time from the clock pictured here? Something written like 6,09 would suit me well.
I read 7,07
